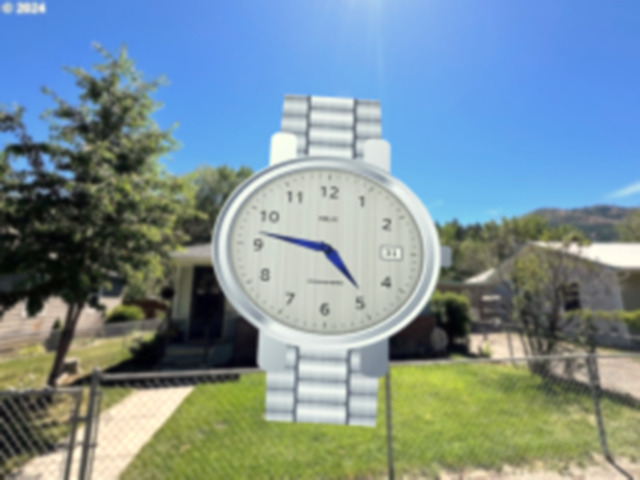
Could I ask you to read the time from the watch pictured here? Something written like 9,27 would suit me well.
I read 4,47
